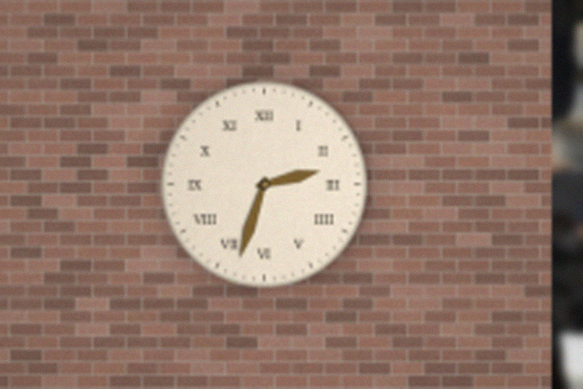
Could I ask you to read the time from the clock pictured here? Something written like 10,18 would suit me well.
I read 2,33
